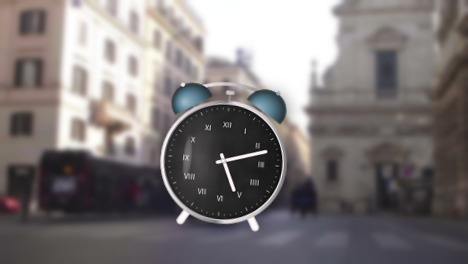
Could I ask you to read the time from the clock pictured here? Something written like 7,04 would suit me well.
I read 5,12
